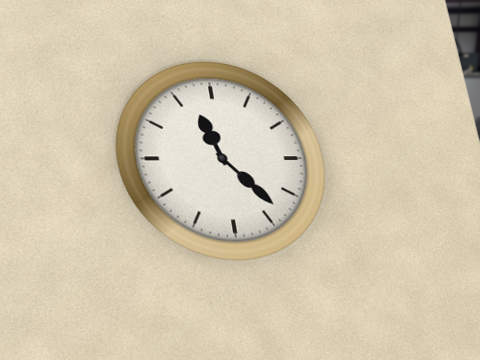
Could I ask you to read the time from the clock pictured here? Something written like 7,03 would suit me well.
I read 11,23
